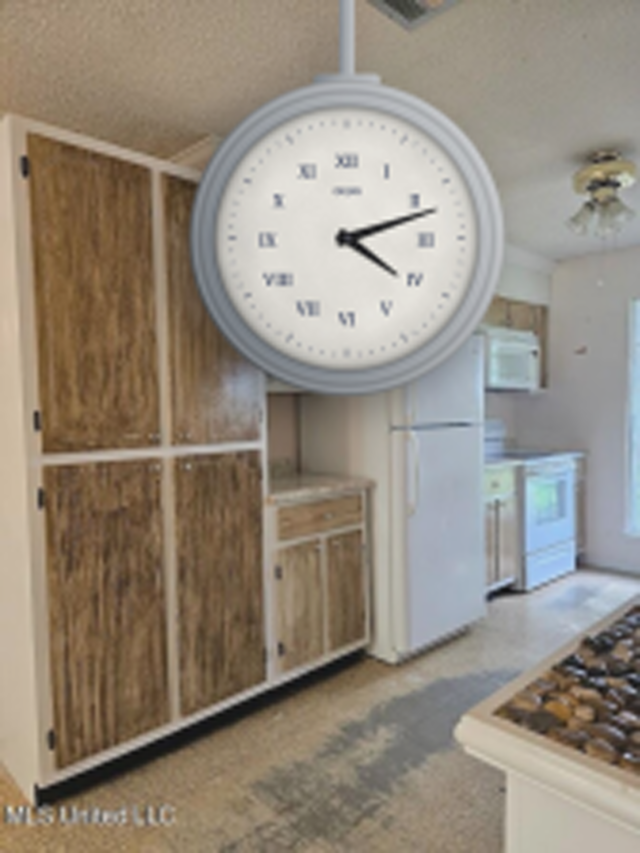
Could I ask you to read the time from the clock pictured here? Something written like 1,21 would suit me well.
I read 4,12
